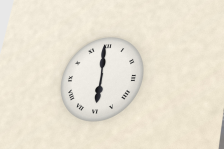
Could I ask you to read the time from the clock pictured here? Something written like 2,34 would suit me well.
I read 5,59
